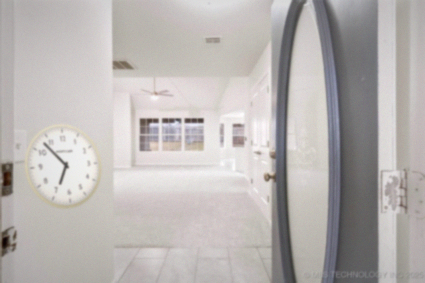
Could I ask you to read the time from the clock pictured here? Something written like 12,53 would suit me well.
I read 6,53
